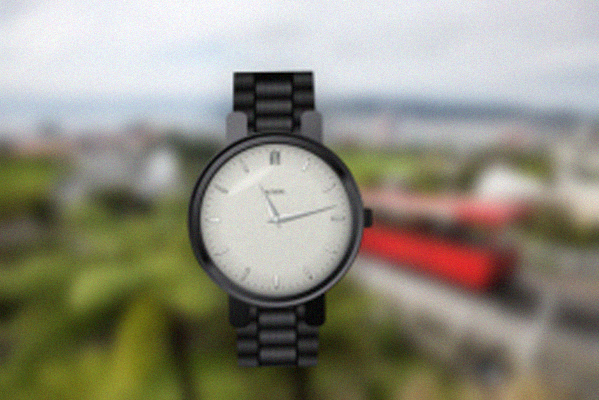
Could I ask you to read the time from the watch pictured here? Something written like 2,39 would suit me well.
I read 11,13
